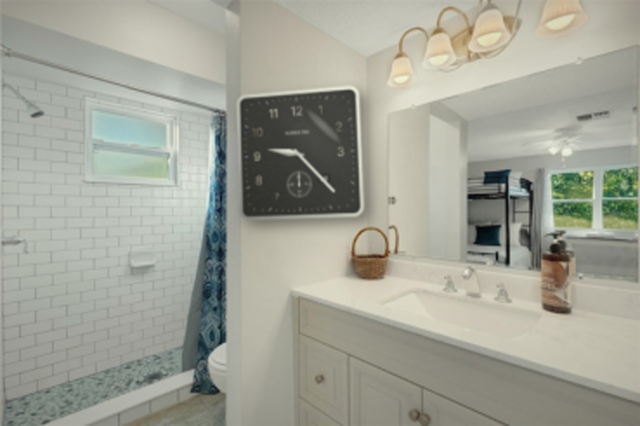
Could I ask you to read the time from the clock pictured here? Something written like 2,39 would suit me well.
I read 9,23
